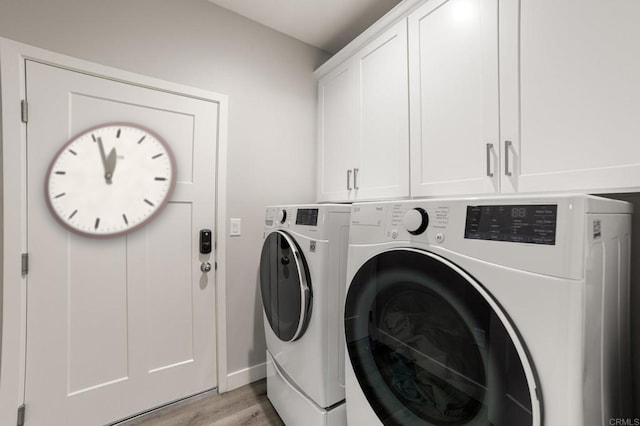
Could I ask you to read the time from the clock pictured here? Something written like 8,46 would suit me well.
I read 11,56
